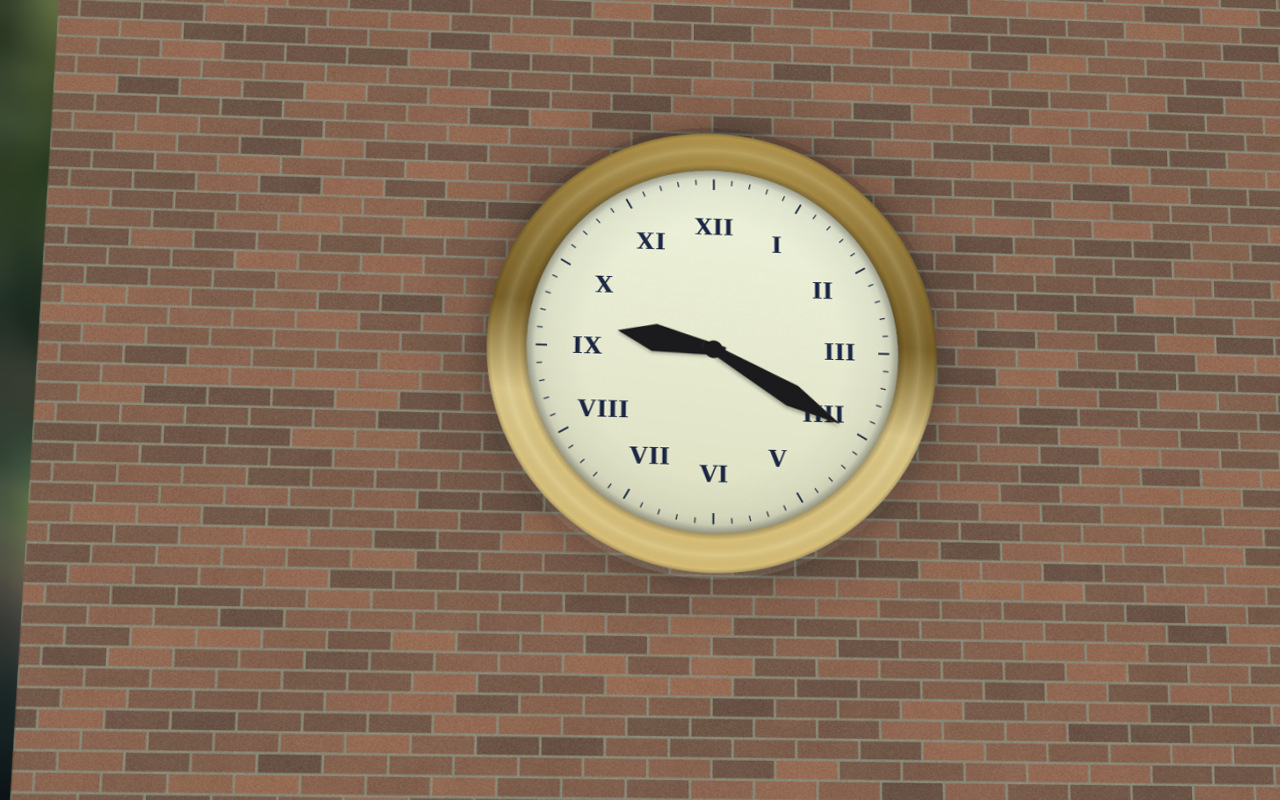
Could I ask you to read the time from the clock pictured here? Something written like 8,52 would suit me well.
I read 9,20
